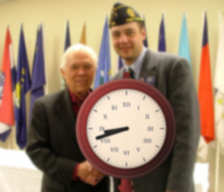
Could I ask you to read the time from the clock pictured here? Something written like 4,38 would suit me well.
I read 8,42
